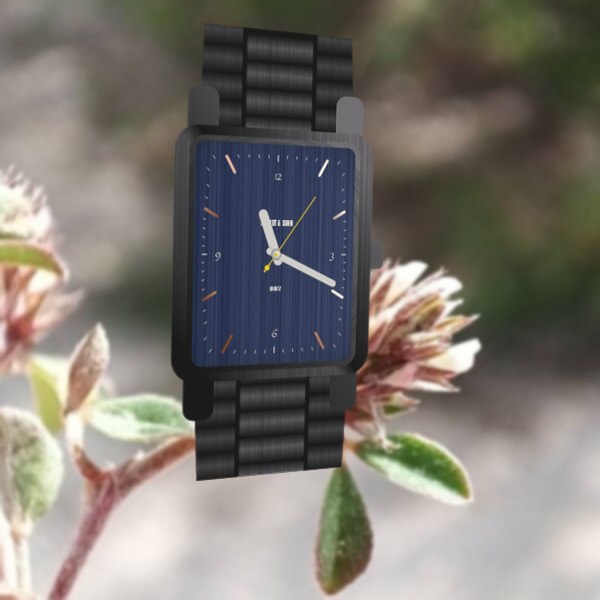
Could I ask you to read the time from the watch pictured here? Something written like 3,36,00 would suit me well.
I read 11,19,06
